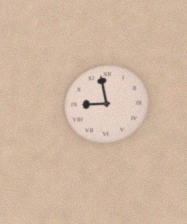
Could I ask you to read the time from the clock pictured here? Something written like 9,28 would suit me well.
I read 8,58
